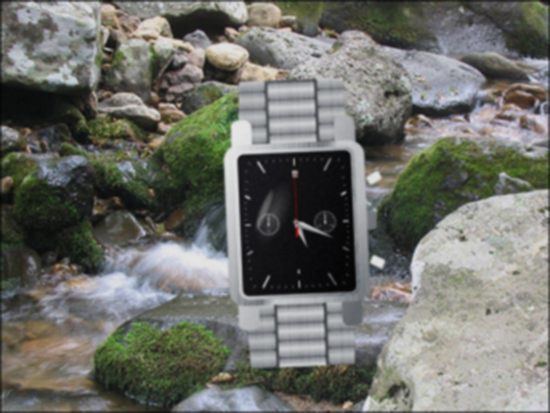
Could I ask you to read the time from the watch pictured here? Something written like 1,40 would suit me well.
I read 5,19
